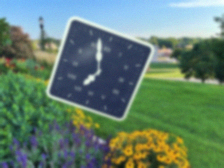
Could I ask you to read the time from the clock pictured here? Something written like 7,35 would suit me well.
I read 6,57
